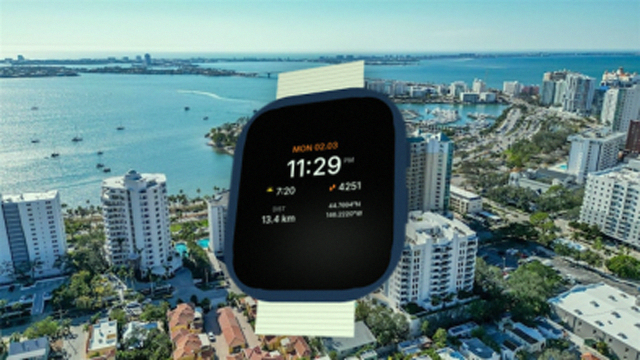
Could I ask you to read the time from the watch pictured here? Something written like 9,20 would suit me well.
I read 11,29
